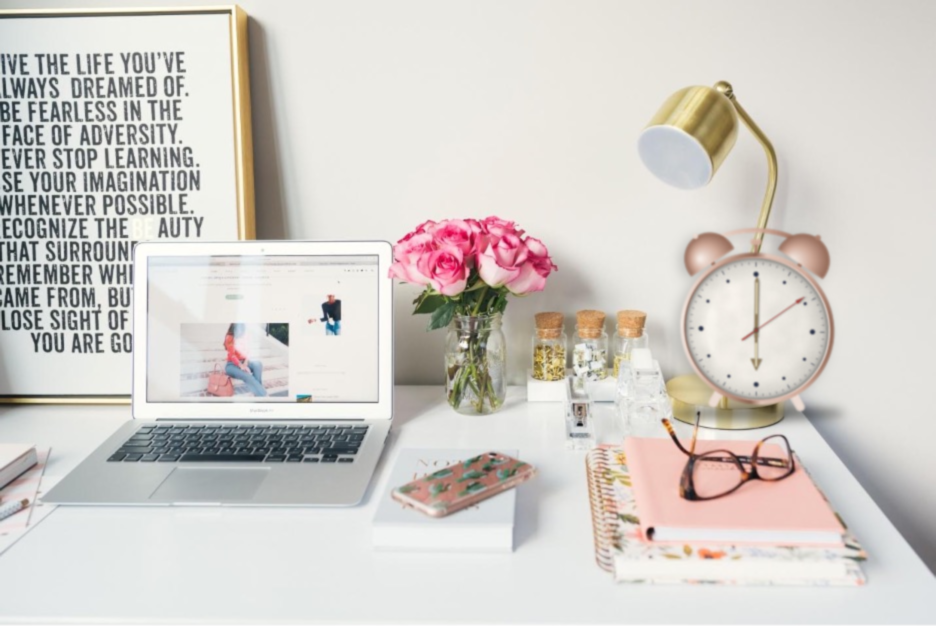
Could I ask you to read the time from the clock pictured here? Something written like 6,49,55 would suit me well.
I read 6,00,09
